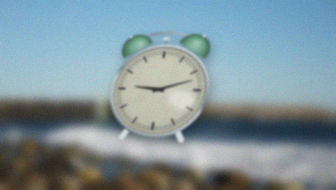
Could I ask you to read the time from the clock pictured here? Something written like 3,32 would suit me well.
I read 9,12
